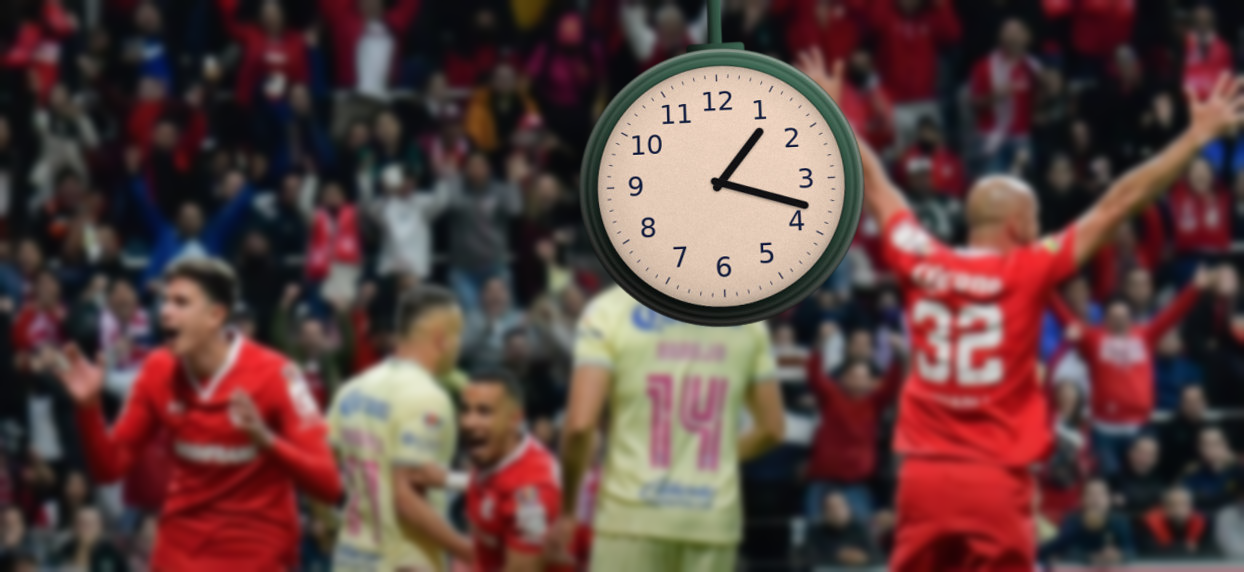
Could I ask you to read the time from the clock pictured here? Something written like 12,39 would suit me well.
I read 1,18
